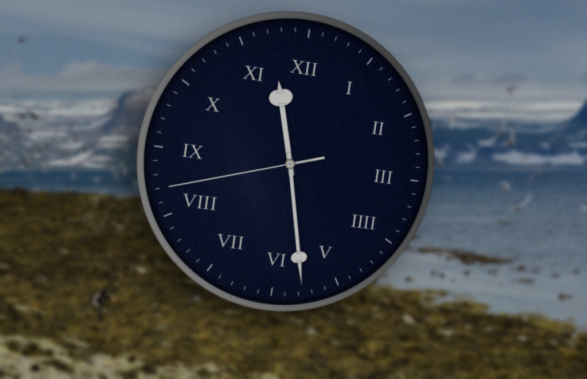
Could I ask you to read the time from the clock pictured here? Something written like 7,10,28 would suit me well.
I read 11,27,42
